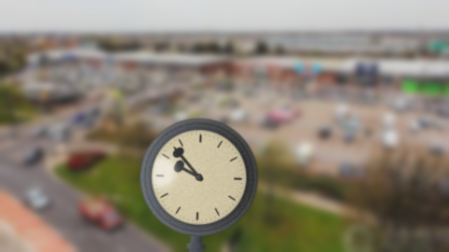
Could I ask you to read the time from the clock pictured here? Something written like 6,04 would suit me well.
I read 9,53
